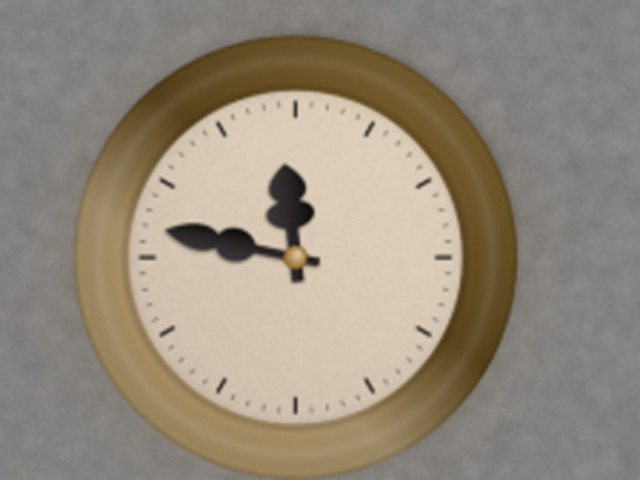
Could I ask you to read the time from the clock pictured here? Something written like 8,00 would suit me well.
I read 11,47
